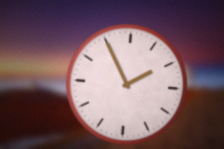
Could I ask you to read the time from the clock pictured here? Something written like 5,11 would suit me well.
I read 1,55
